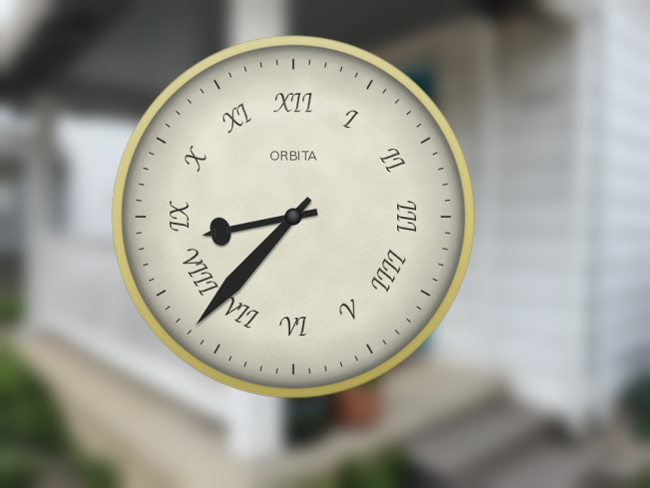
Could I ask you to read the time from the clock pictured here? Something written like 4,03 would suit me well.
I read 8,37
